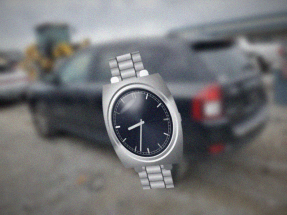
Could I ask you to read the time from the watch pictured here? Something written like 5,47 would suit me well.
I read 8,33
